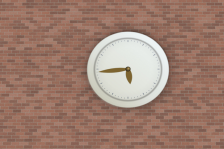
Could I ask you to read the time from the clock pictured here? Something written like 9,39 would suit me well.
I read 5,44
